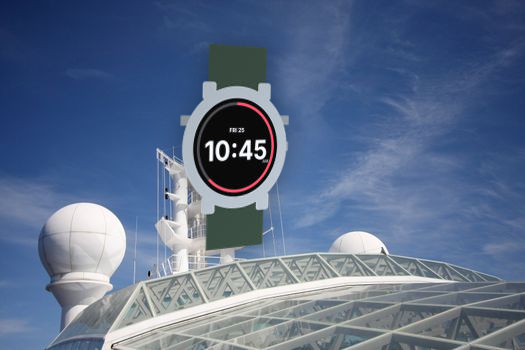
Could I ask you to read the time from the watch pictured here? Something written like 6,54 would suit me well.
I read 10,45
